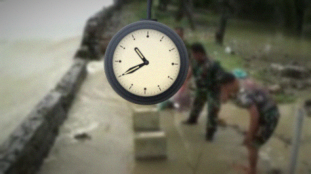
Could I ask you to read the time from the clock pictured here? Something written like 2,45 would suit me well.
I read 10,40
